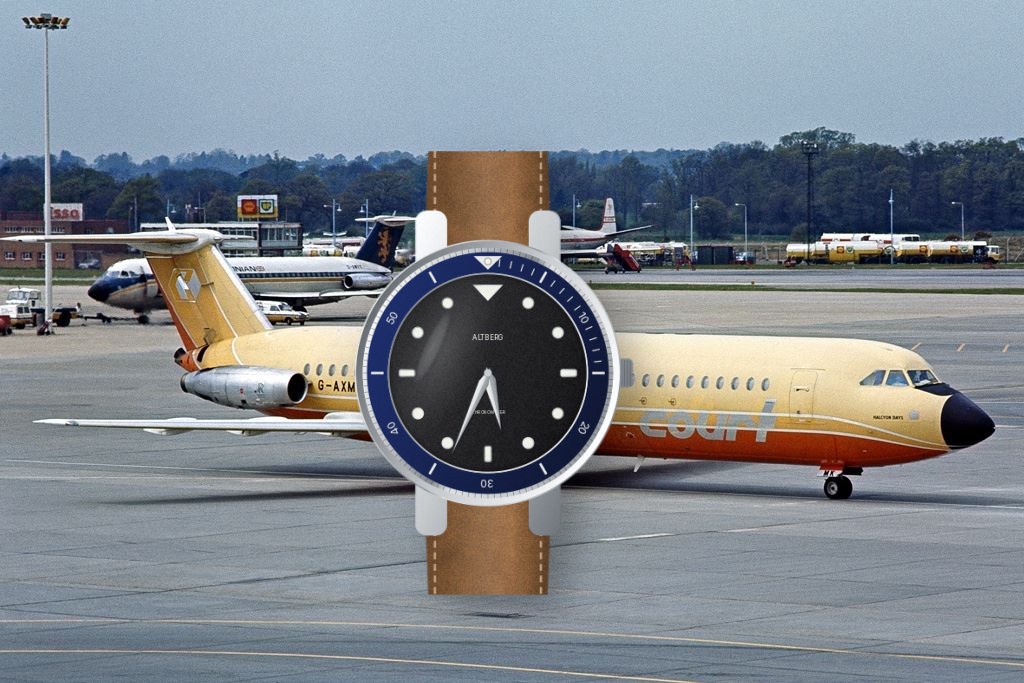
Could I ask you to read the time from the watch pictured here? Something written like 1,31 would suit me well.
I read 5,34
